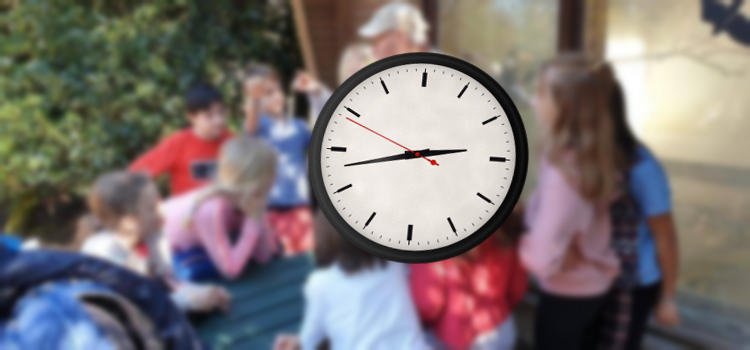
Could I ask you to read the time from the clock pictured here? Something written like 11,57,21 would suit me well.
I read 2,42,49
